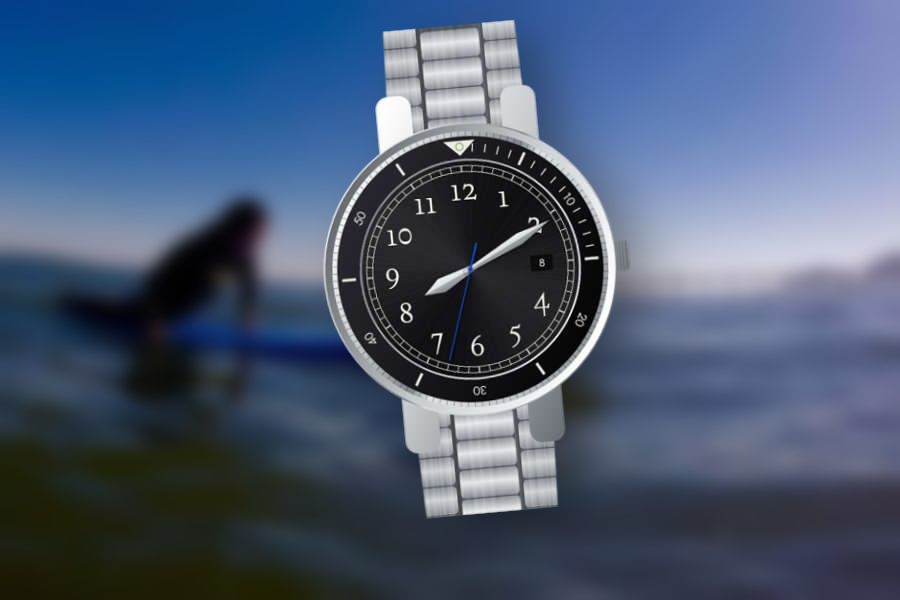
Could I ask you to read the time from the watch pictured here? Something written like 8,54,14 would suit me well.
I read 8,10,33
